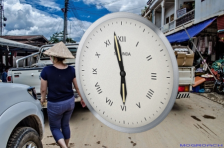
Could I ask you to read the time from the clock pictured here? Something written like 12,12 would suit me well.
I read 5,58
